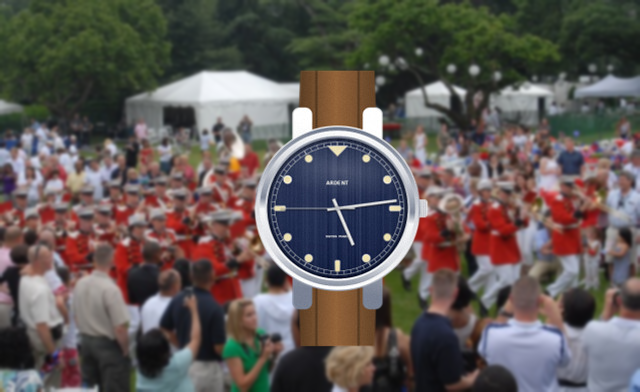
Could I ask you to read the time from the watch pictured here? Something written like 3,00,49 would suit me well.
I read 5,13,45
